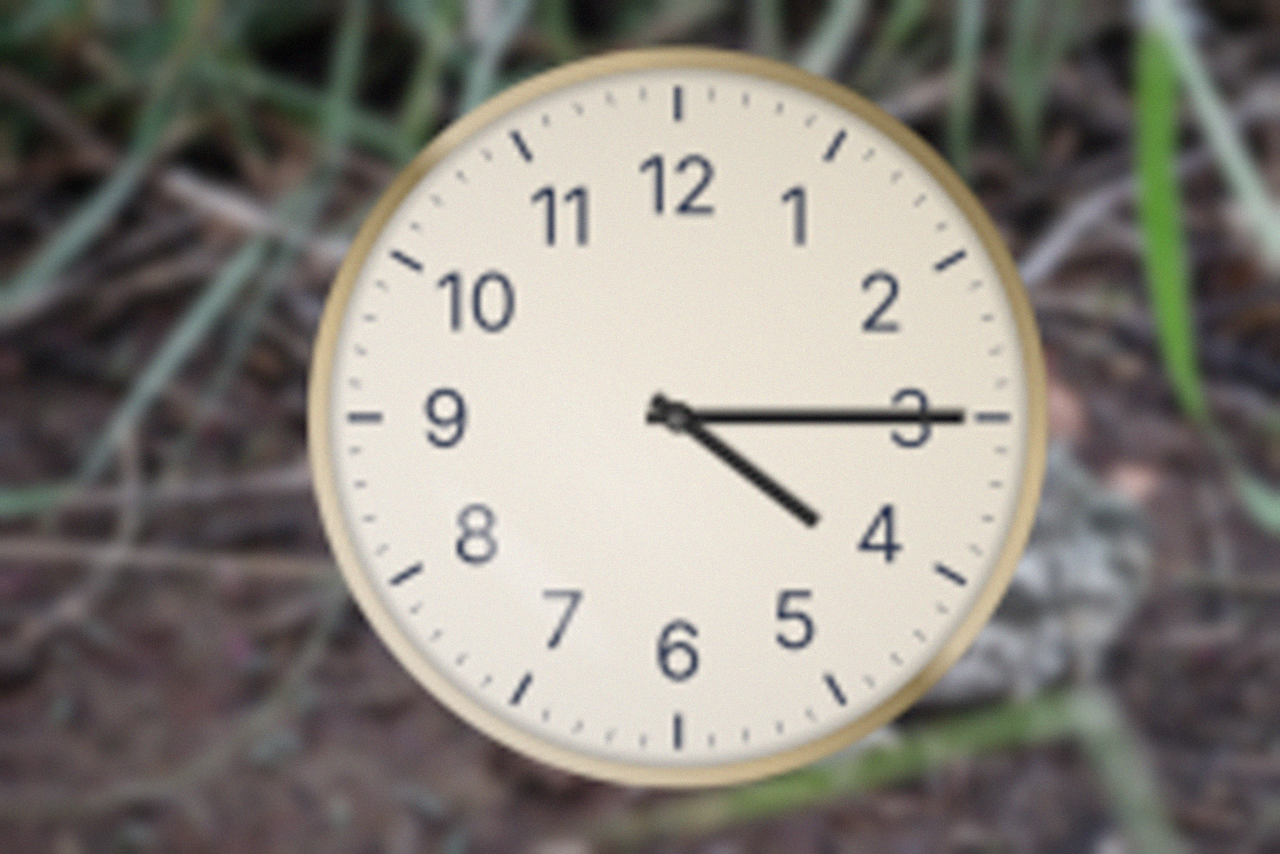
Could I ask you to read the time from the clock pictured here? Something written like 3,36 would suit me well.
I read 4,15
